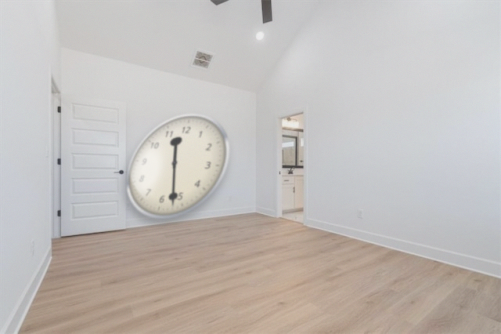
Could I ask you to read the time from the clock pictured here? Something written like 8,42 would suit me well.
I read 11,27
